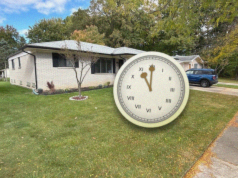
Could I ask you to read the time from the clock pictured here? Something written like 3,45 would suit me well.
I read 11,00
